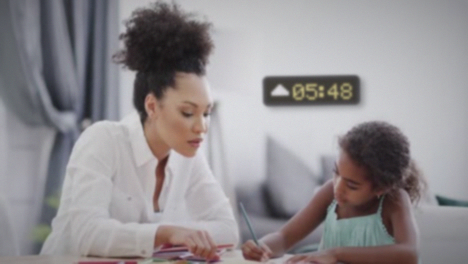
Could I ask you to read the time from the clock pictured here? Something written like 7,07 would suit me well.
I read 5,48
